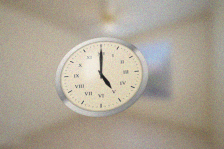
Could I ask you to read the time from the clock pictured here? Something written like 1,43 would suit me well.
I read 5,00
